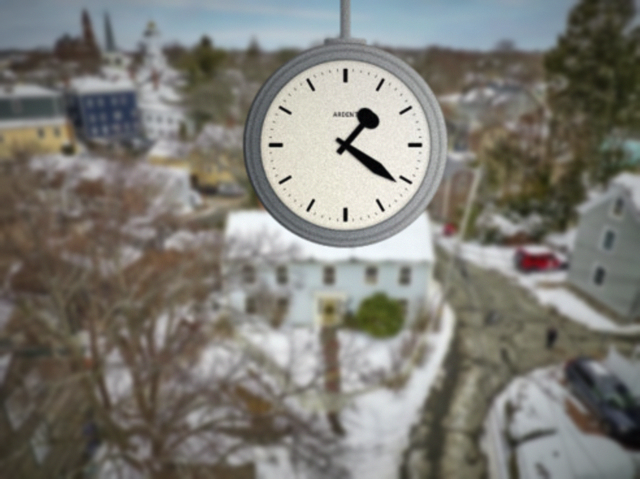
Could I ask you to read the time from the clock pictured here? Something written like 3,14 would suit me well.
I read 1,21
